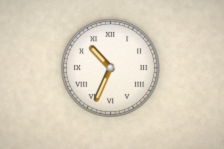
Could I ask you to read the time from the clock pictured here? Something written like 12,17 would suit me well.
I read 10,34
